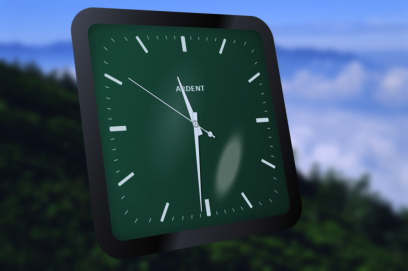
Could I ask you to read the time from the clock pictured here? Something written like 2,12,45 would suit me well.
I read 11,30,51
